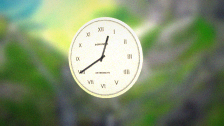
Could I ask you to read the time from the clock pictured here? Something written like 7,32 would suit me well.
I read 12,40
